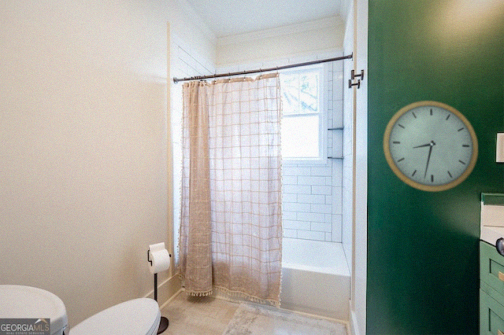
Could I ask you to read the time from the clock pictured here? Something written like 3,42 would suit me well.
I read 8,32
